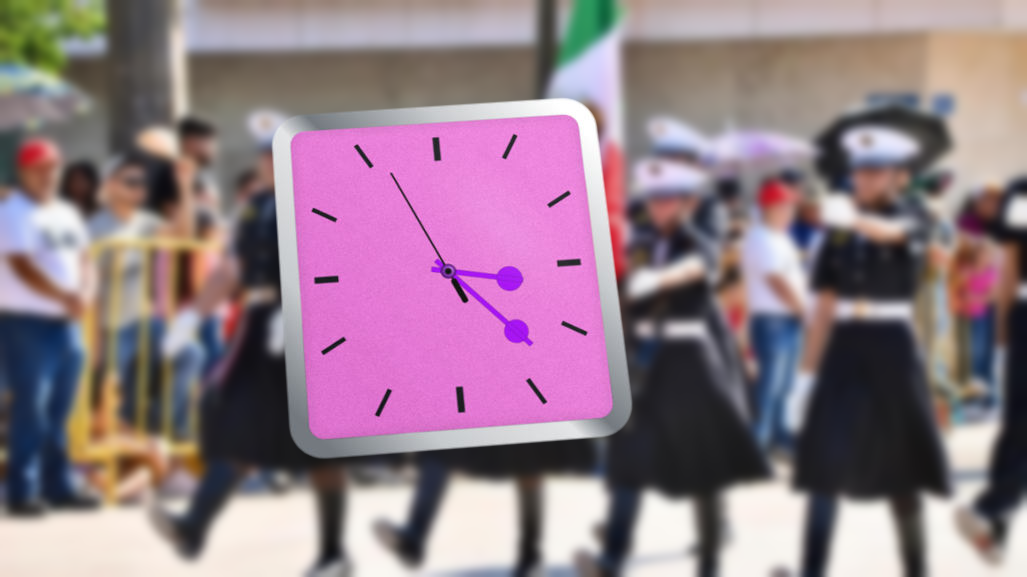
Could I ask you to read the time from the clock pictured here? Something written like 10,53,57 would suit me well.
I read 3,22,56
